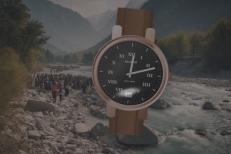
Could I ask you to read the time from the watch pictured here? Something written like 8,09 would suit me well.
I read 12,12
